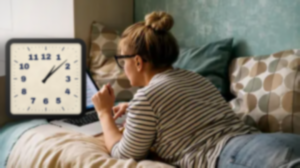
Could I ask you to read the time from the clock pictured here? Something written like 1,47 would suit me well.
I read 1,08
